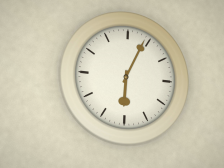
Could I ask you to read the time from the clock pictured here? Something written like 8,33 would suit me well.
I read 6,04
